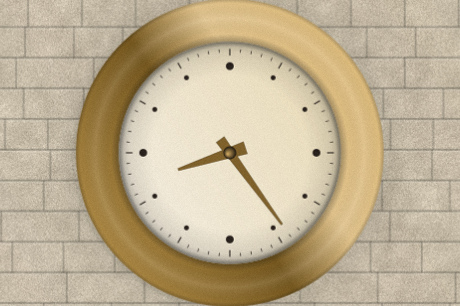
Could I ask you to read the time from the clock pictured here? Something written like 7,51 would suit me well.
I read 8,24
